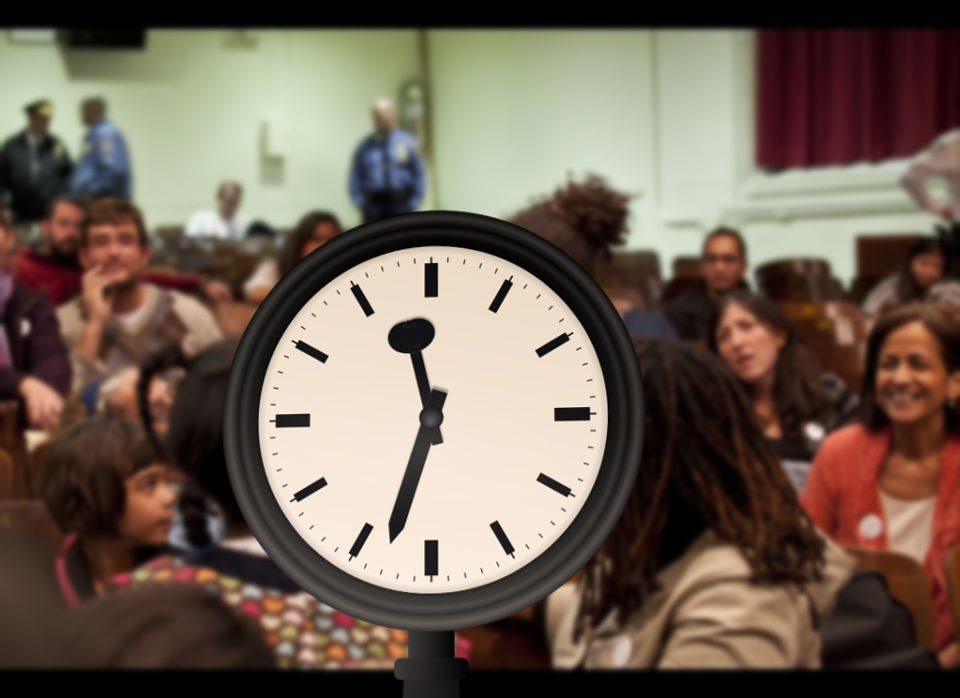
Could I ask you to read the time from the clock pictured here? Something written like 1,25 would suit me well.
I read 11,33
